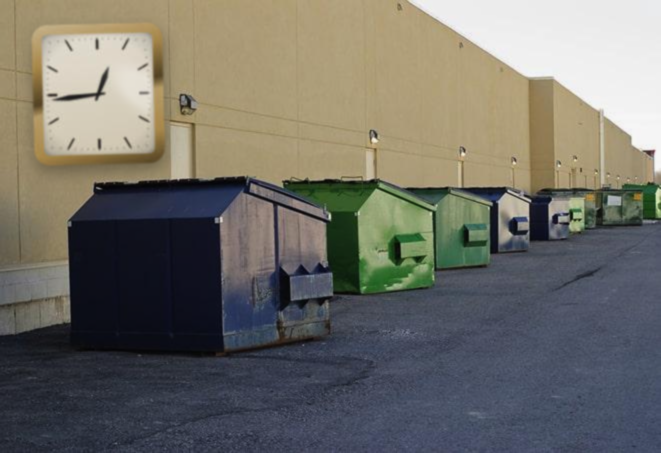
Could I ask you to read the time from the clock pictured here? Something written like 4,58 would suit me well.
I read 12,44
